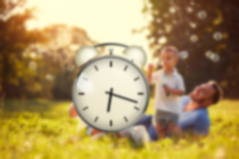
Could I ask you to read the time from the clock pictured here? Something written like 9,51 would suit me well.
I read 6,18
